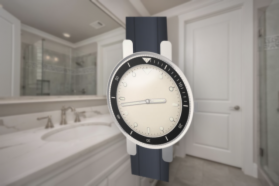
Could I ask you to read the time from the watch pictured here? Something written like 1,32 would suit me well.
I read 2,43
